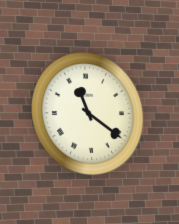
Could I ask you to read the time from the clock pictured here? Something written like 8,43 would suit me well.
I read 11,21
